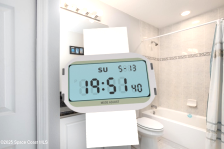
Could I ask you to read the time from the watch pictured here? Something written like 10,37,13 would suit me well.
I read 19,51,40
